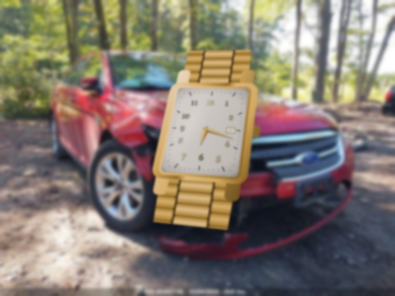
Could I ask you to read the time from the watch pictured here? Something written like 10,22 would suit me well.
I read 6,18
